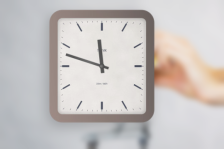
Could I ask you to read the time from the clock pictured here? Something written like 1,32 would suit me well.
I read 11,48
